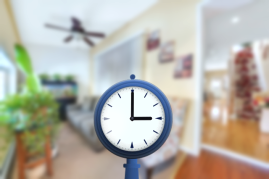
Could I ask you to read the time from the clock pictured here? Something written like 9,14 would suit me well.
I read 3,00
